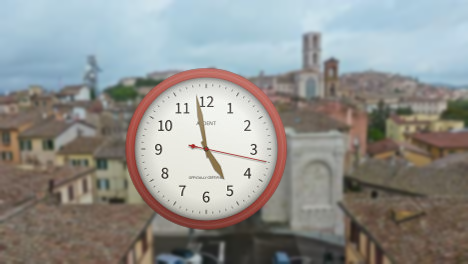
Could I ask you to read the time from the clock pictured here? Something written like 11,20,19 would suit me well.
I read 4,58,17
